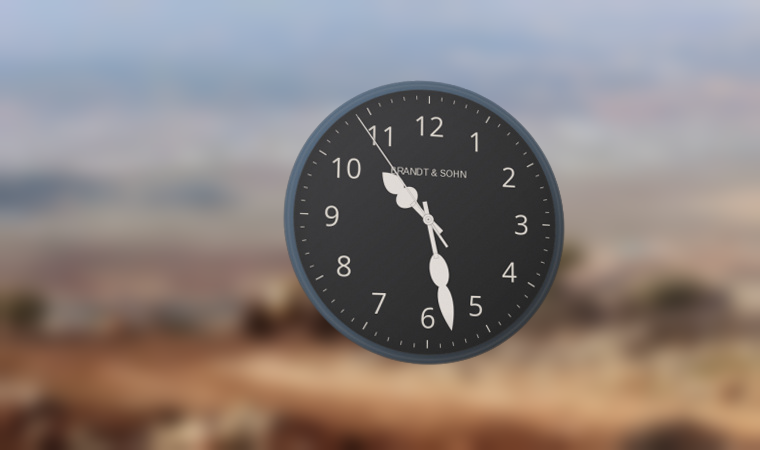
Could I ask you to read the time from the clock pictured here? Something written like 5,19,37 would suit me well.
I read 10,27,54
